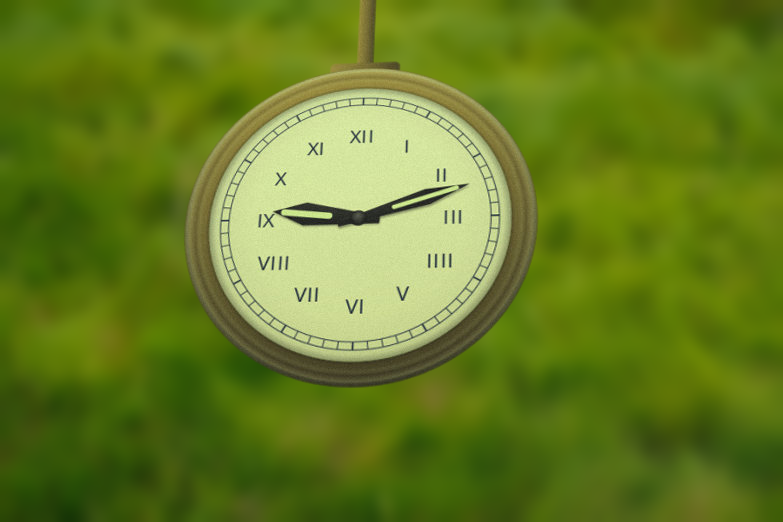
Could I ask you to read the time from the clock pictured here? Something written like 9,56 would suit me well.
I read 9,12
